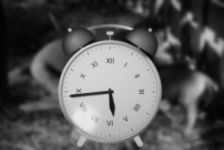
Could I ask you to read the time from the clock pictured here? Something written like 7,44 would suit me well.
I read 5,44
